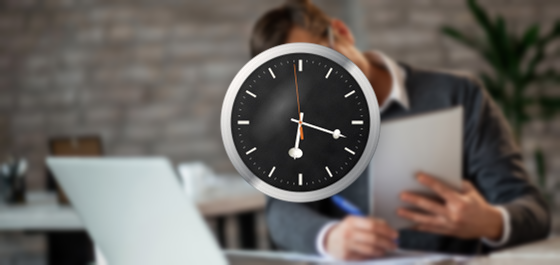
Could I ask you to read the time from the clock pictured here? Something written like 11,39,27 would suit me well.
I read 6,17,59
